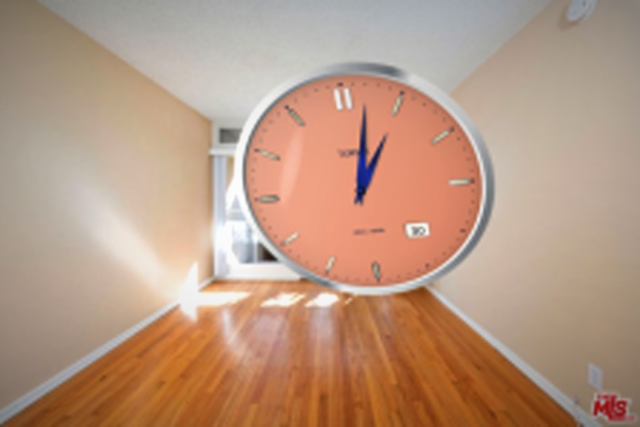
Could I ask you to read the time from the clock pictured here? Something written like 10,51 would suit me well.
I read 1,02
